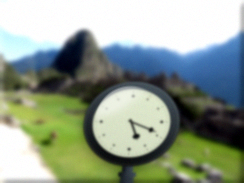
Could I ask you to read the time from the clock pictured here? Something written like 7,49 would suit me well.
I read 5,19
